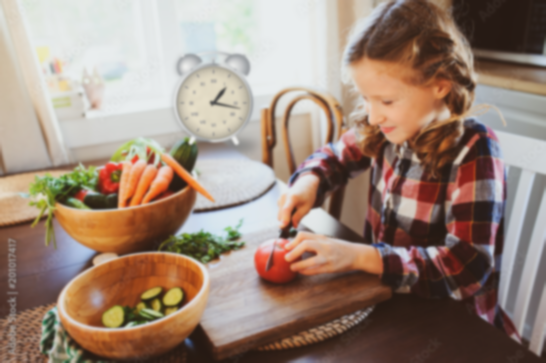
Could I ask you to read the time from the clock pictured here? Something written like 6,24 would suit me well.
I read 1,17
